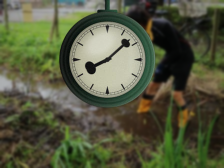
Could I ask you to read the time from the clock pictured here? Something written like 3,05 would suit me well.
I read 8,08
